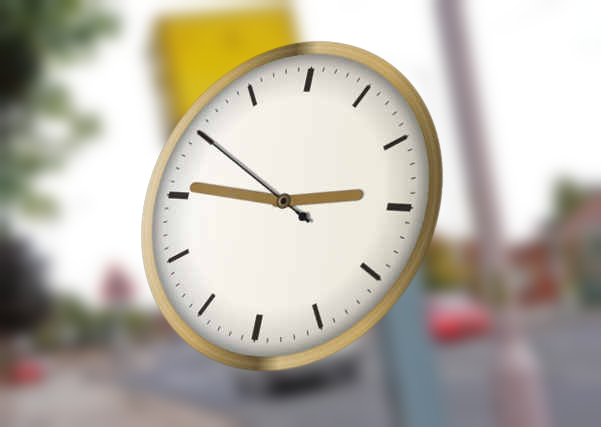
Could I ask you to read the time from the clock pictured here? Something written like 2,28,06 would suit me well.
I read 2,45,50
